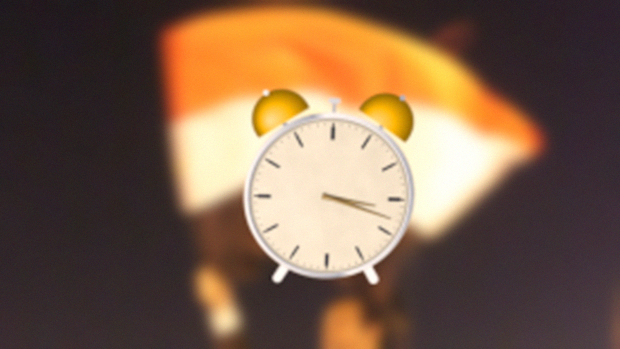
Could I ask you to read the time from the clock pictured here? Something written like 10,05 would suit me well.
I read 3,18
